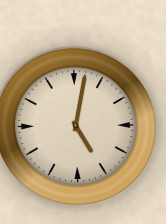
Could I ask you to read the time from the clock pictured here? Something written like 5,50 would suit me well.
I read 5,02
